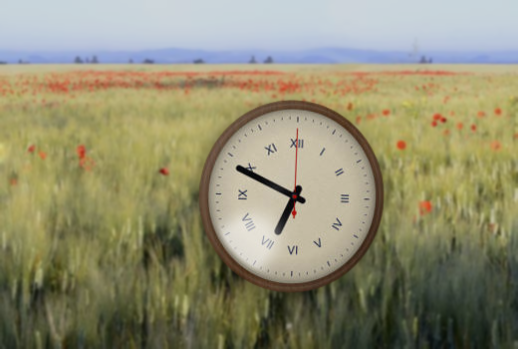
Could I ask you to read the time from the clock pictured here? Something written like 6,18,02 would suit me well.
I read 6,49,00
